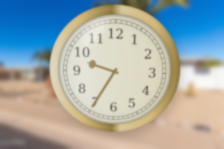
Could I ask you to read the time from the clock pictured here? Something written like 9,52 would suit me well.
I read 9,35
